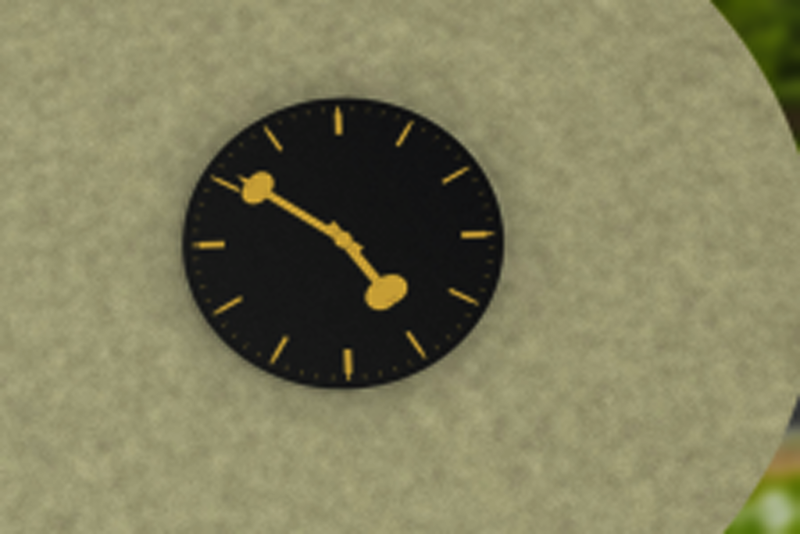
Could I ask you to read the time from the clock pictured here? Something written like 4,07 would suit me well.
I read 4,51
